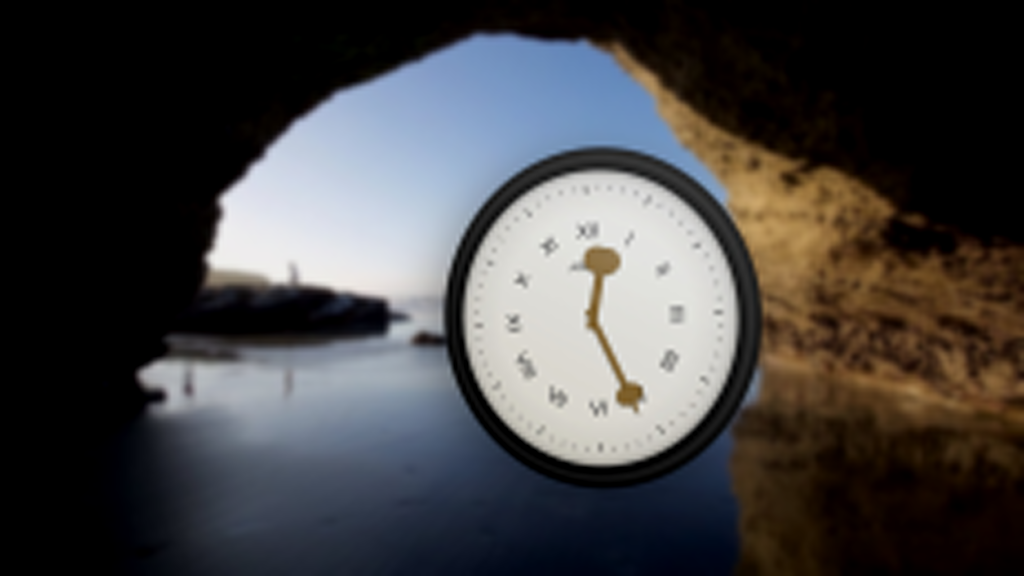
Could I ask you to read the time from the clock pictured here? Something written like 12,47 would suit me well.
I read 12,26
